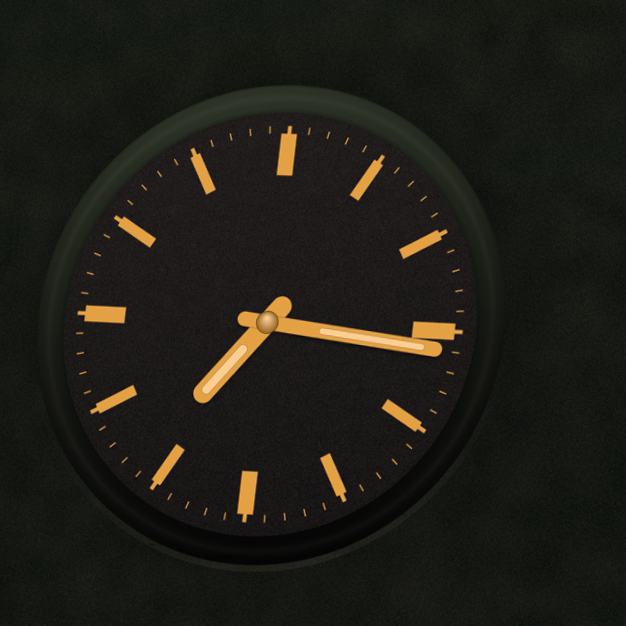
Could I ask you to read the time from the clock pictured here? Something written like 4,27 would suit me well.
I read 7,16
